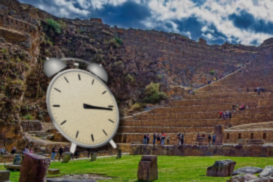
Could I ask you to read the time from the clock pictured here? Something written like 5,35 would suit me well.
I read 3,16
